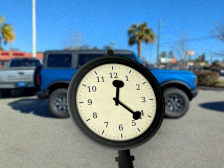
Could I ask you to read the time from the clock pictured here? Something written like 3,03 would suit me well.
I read 12,22
